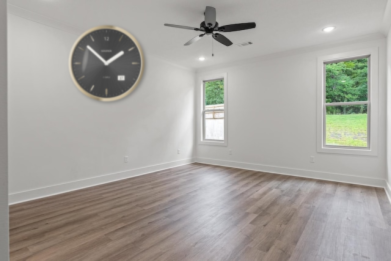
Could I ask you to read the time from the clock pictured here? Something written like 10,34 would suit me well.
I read 1,52
